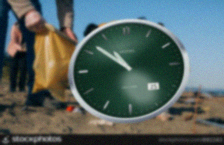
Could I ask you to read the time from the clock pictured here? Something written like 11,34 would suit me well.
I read 10,52
